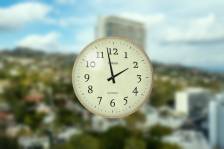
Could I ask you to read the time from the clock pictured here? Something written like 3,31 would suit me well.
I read 1,58
